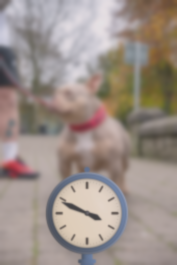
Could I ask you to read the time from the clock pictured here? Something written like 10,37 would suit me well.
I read 3,49
